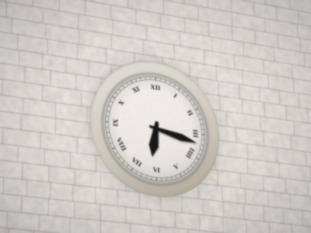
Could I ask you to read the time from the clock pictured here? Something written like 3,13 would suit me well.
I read 6,17
